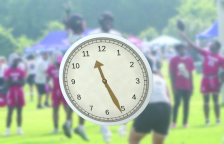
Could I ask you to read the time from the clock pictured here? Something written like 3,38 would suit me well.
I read 11,26
